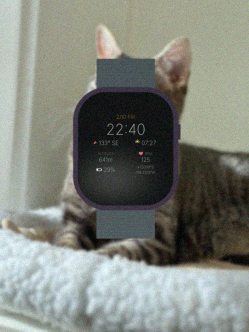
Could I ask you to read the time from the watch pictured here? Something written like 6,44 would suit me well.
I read 22,40
